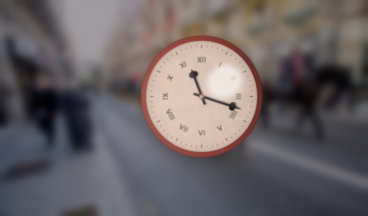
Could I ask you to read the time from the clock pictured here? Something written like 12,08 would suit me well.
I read 11,18
